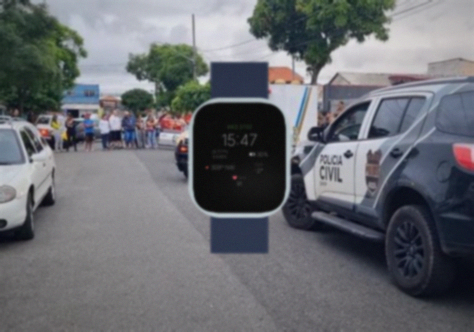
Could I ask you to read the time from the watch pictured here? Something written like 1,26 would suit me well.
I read 15,47
